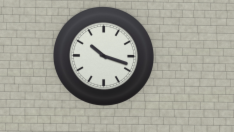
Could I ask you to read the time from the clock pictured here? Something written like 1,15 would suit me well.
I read 10,18
